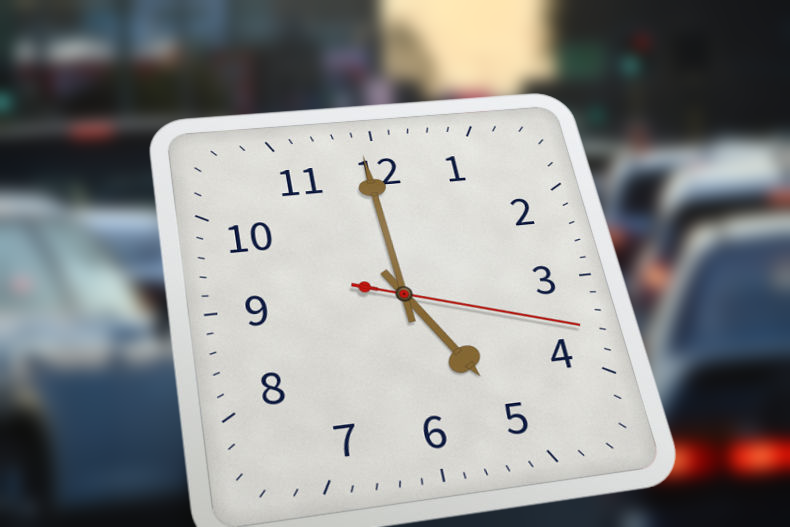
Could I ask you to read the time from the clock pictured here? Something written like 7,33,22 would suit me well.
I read 4,59,18
